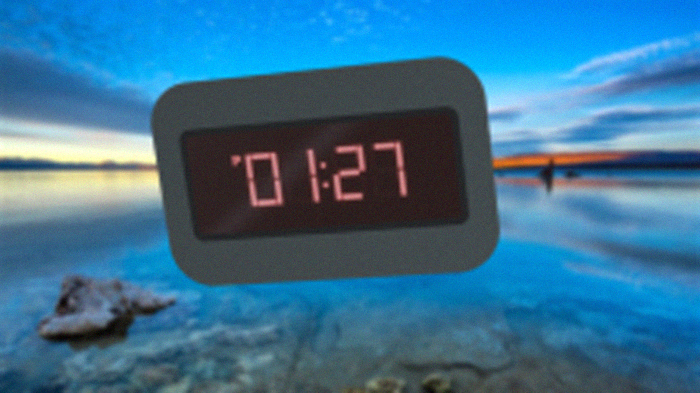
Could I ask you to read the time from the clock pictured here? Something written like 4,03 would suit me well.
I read 1,27
